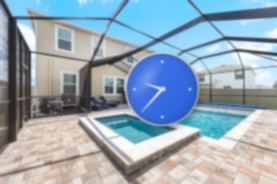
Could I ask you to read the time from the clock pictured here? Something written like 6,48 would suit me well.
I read 9,37
